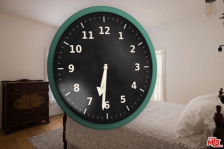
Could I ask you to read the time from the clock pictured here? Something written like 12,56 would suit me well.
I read 6,31
